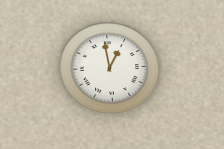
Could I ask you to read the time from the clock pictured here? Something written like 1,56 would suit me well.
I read 12,59
